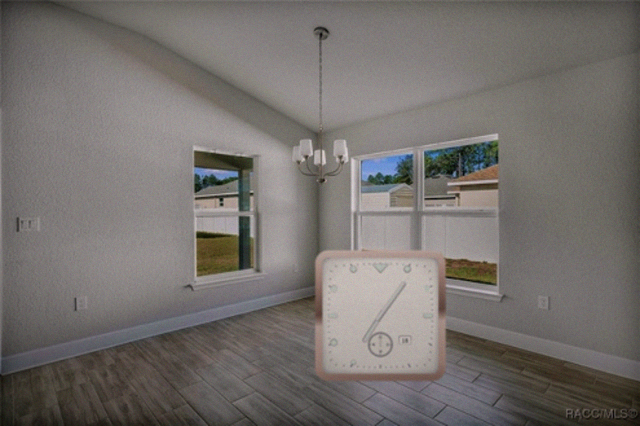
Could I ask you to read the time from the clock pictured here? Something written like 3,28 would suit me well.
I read 7,06
